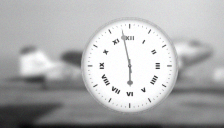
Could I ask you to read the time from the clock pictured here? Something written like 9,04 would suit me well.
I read 5,58
